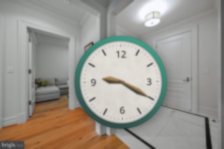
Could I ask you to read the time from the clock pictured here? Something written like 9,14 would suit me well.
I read 9,20
